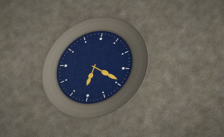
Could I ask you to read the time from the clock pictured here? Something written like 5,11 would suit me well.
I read 6,19
